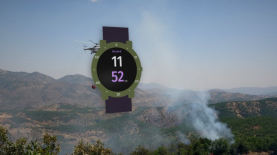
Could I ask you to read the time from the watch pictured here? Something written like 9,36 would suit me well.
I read 11,52
